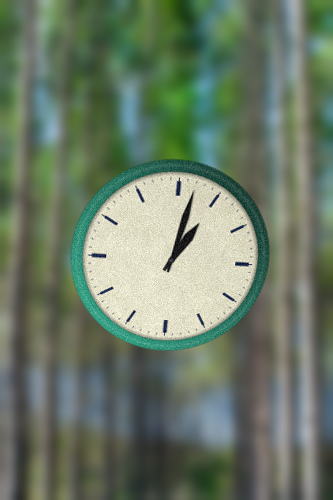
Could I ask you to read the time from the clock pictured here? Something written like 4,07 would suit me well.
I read 1,02
